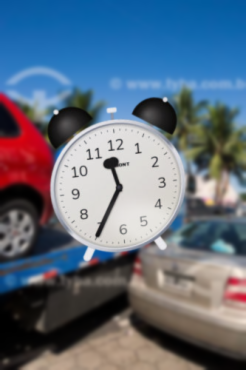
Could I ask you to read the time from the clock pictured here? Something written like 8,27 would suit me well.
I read 11,35
